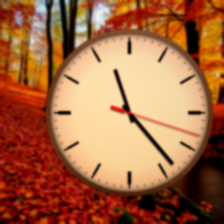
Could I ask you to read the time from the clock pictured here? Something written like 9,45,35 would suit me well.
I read 11,23,18
